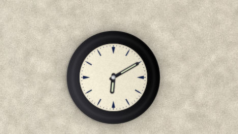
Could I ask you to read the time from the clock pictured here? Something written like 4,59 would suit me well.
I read 6,10
